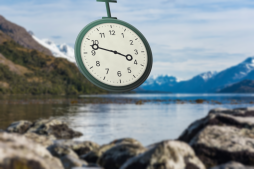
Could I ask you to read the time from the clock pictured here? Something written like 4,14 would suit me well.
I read 3,48
